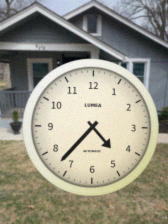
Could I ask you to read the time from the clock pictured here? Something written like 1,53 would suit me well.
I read 4,37
